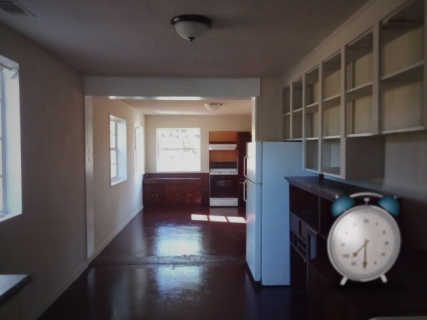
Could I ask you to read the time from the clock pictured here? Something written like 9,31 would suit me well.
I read 7,30
